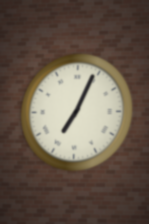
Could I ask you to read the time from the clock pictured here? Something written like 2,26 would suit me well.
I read 7,04
